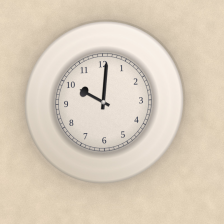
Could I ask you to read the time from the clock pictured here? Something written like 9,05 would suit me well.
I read 10,01
